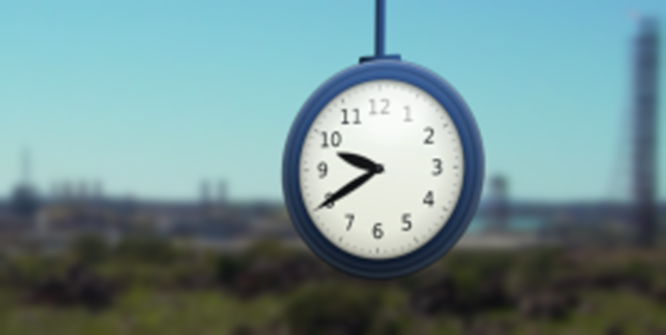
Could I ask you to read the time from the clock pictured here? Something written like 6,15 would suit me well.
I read 9,40
